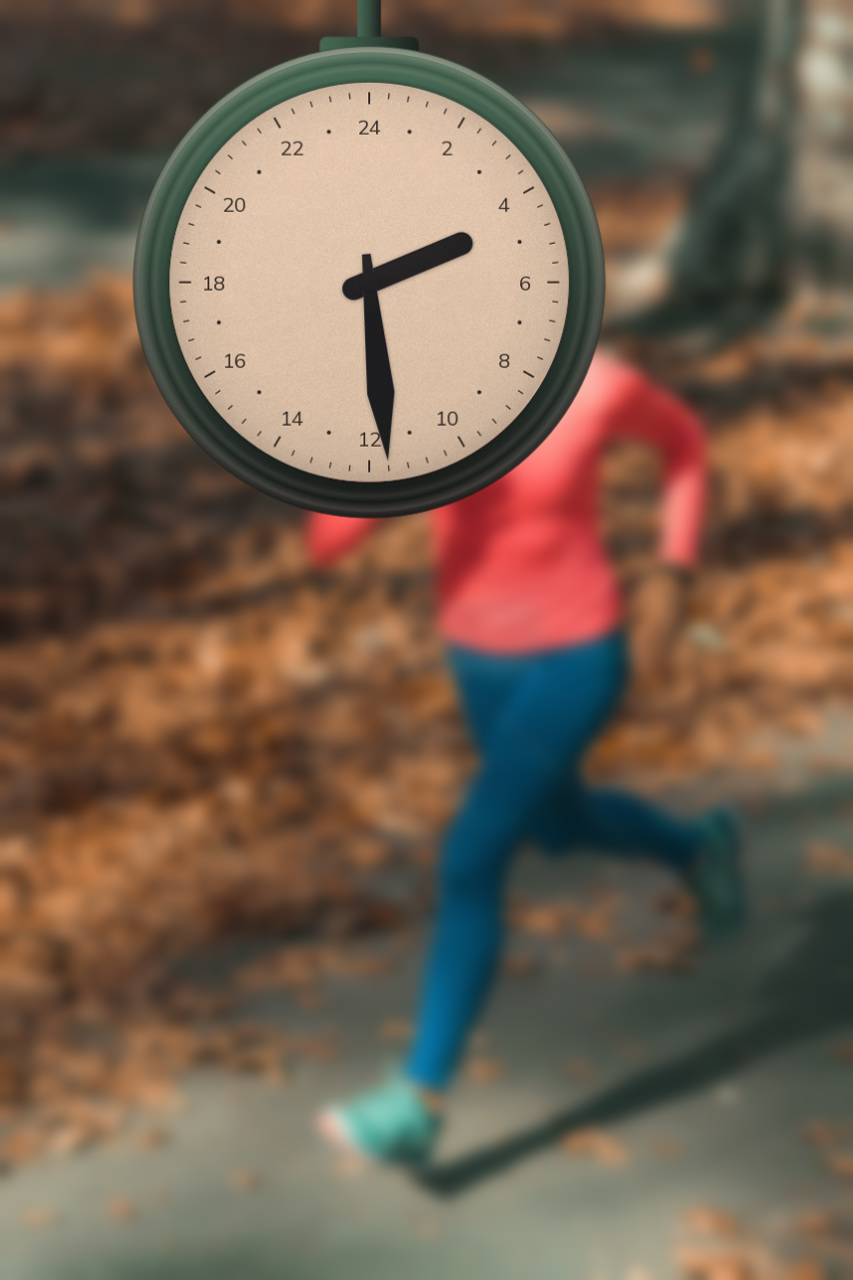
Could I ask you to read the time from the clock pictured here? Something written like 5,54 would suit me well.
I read 4,29
